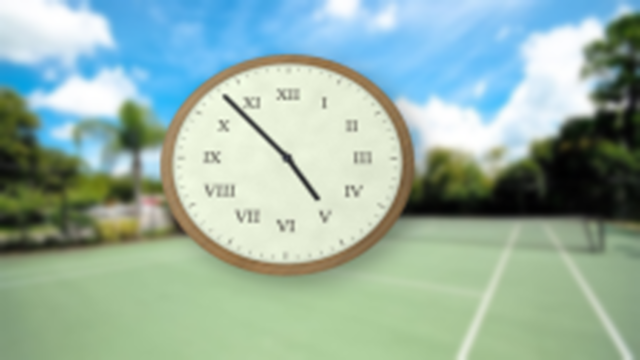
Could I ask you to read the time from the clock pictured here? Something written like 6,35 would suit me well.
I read 4,53
